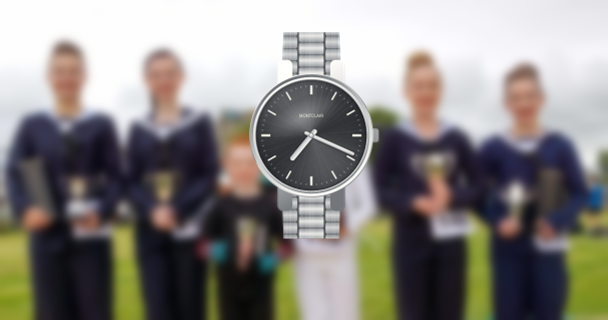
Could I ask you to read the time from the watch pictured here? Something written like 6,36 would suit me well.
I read 7,19
